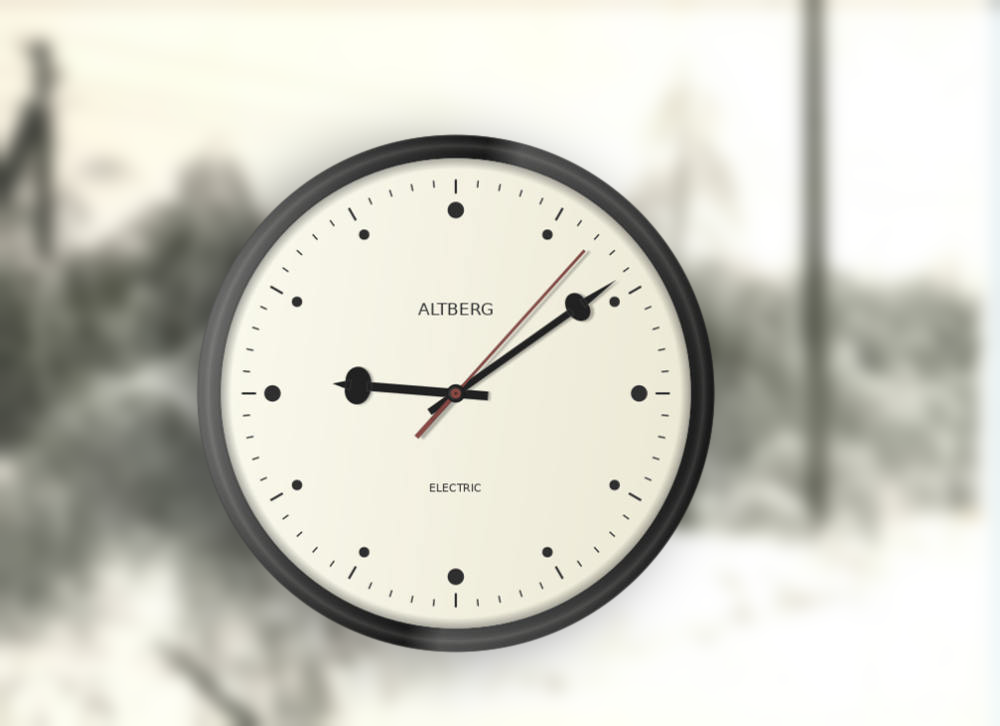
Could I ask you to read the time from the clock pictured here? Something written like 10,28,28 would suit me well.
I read 9,09,07
